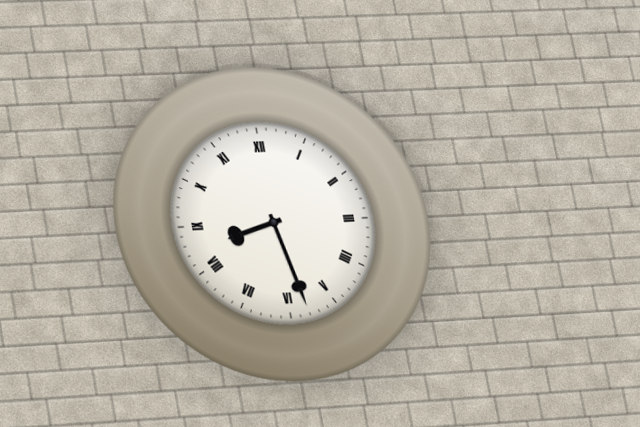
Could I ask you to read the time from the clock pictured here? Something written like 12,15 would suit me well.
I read 8,28
